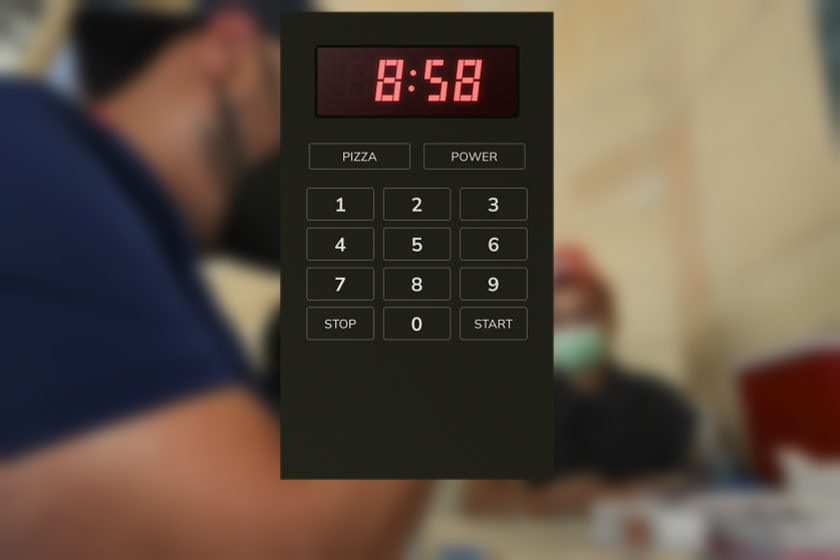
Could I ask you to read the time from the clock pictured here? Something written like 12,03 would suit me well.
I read 8,58
